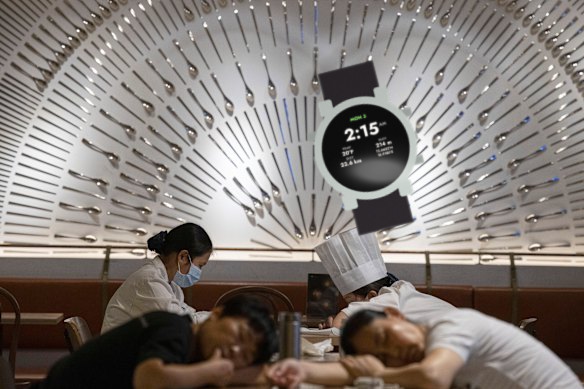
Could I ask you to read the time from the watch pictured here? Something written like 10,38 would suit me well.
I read 2,15
